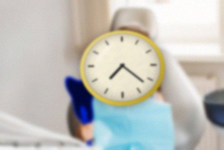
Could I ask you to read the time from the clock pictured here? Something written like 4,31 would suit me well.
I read 7,22
